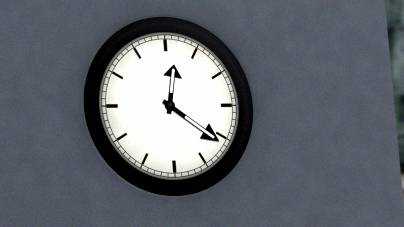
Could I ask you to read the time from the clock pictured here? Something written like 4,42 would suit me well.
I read 12,21
